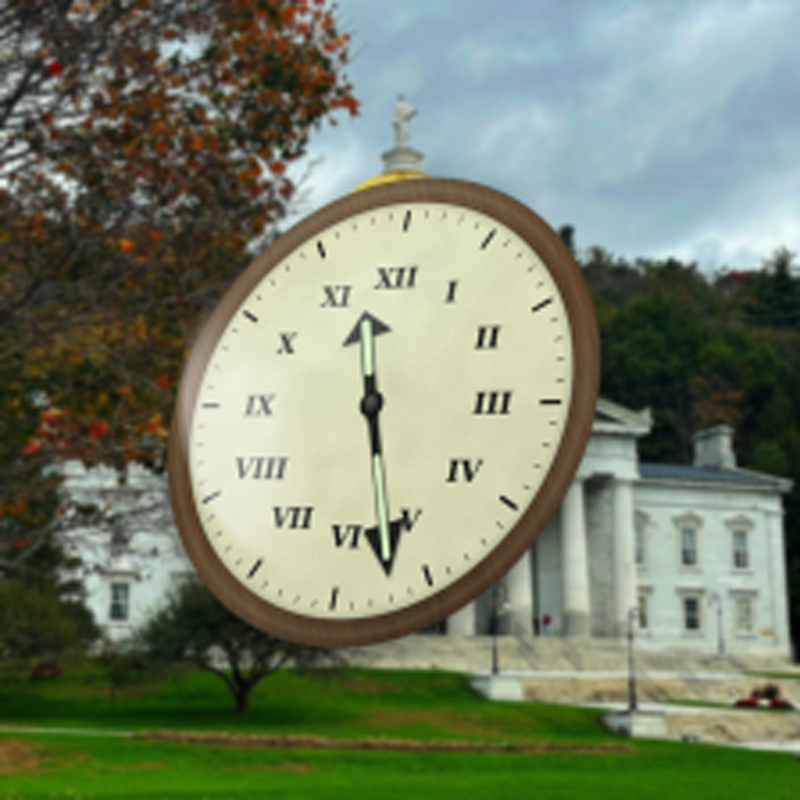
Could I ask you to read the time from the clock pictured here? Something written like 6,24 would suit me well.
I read 11,27
